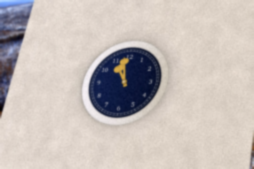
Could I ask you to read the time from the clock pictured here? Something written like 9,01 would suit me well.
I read 10,58
